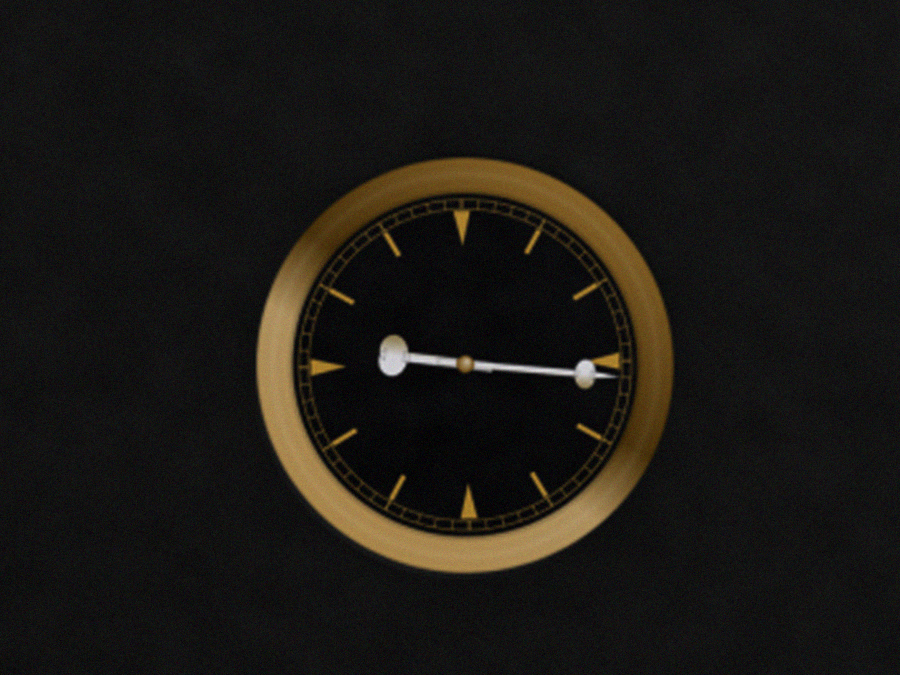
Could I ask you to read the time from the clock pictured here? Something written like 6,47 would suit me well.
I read 9,16
